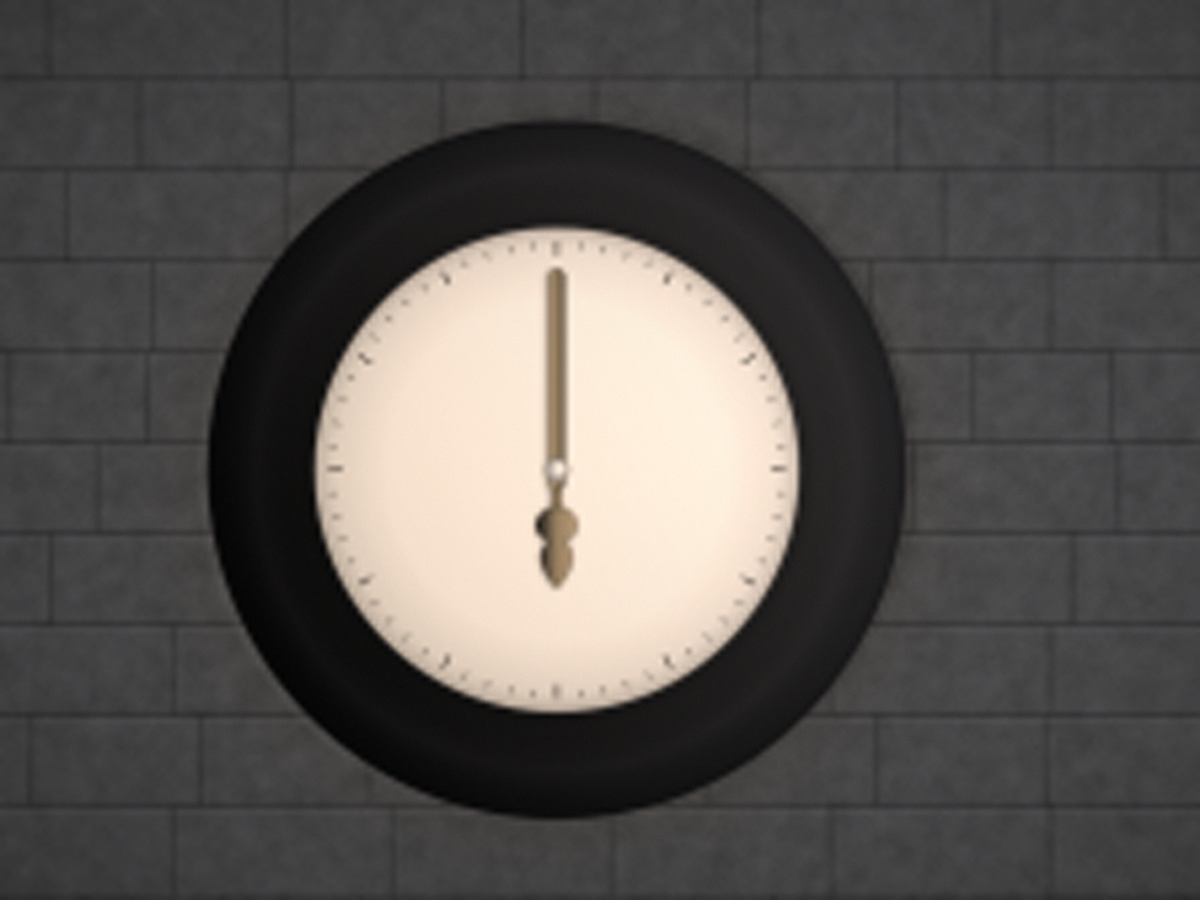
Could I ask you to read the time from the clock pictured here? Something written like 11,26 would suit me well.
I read 6,00
